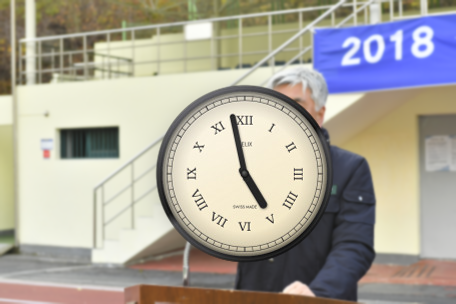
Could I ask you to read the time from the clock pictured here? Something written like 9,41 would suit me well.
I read 4,58
